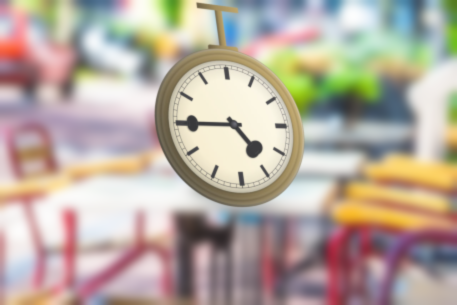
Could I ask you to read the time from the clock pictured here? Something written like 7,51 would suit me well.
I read 4,45
